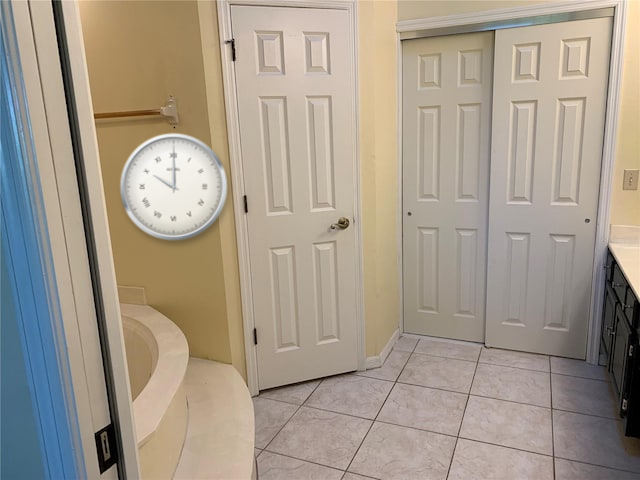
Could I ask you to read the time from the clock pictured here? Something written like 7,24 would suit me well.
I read 10,00
